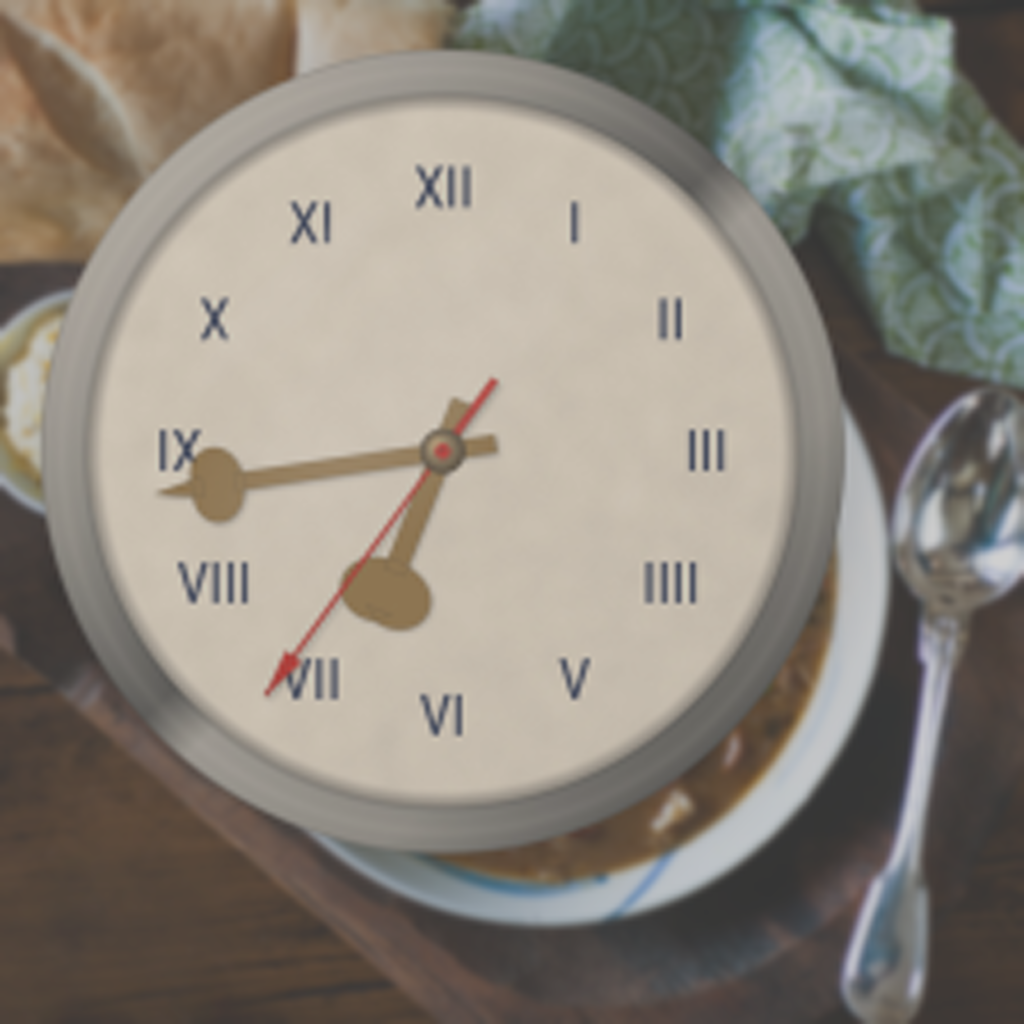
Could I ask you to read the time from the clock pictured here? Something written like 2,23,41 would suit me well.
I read 6,43,36
